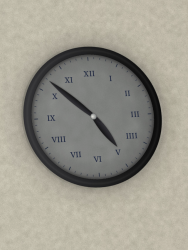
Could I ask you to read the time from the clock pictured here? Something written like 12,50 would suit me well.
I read 4,52
